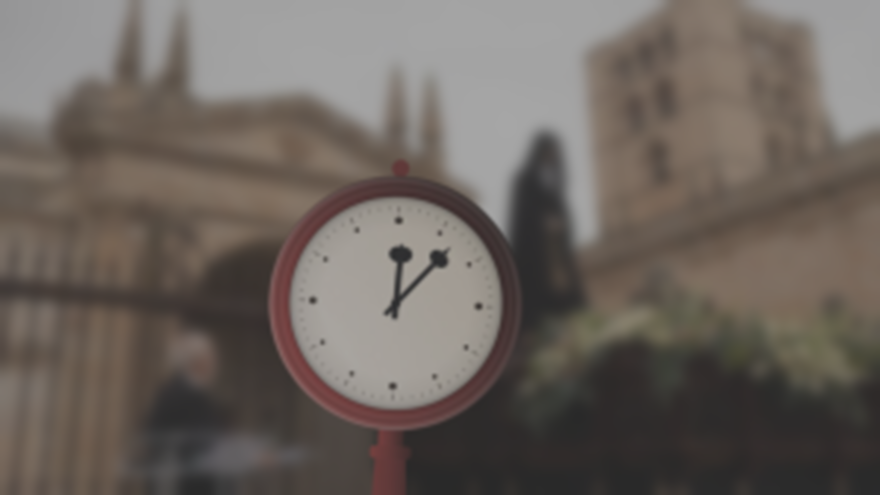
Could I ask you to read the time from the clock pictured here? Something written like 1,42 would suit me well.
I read 12,07
